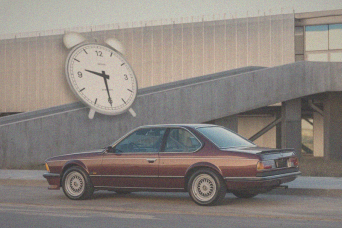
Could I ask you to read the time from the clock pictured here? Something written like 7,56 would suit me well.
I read 9,30
